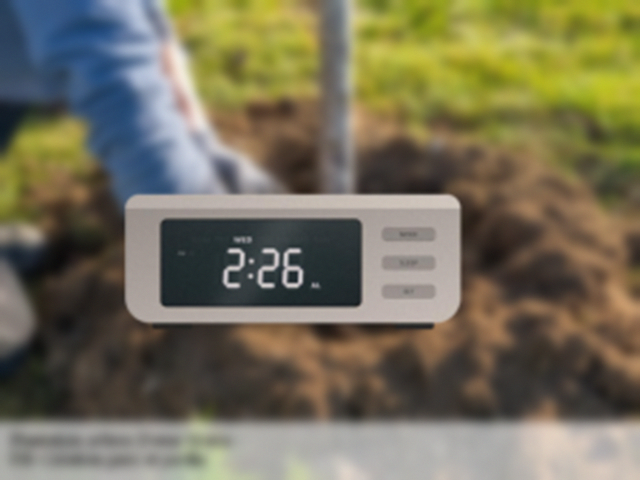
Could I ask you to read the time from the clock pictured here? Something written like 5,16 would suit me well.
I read 2,26
